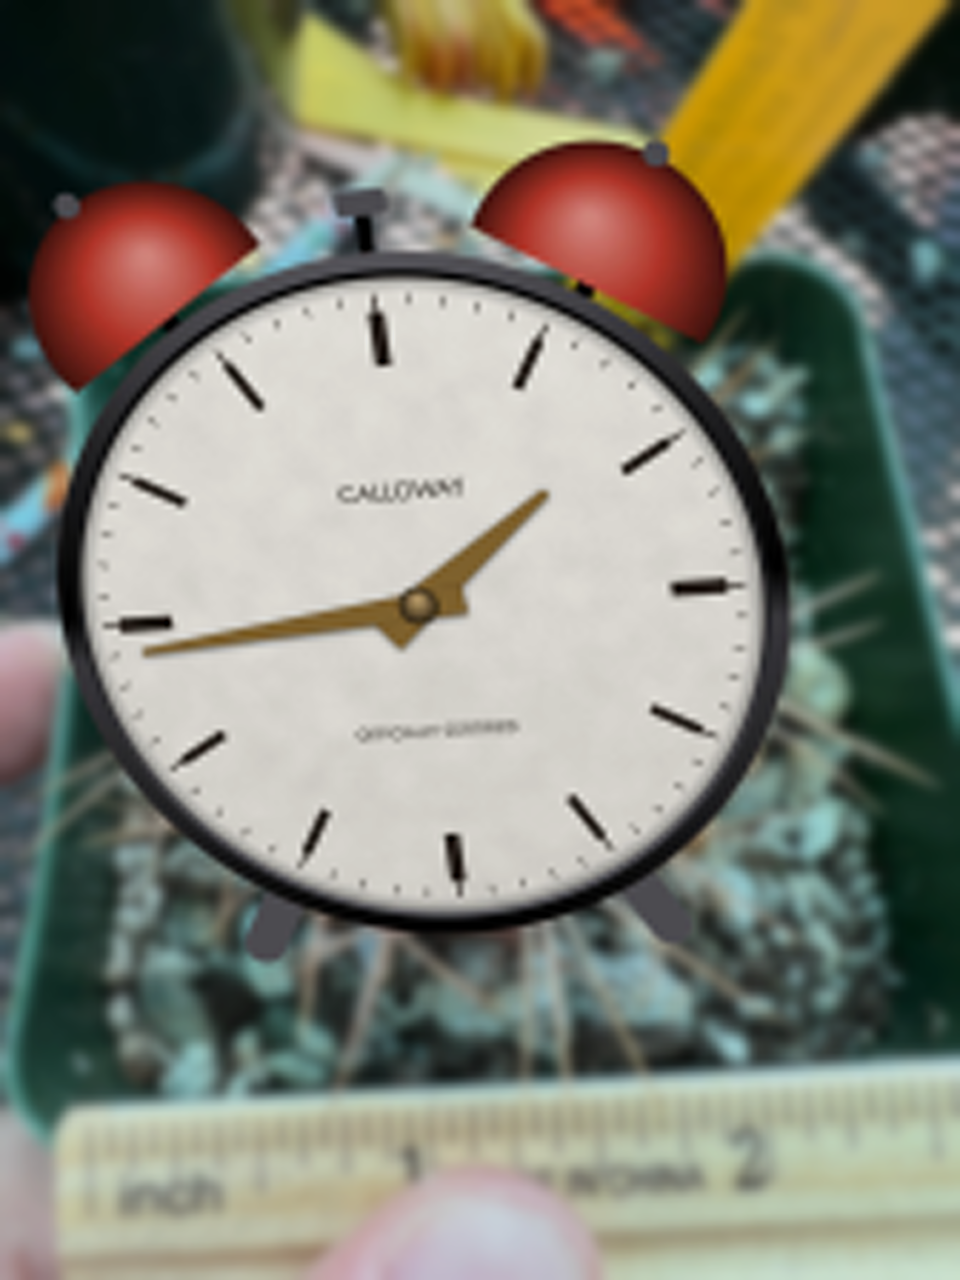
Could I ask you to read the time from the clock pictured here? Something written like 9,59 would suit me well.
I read 1,44
